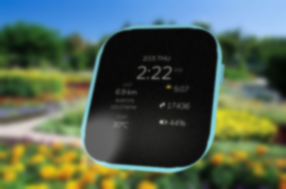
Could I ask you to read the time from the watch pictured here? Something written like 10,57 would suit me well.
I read 2,22
